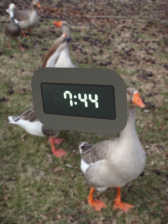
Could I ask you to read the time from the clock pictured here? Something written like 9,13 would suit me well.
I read 7,44
